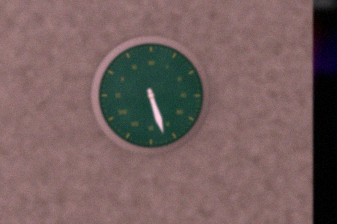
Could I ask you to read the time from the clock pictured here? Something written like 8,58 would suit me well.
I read 5,27
